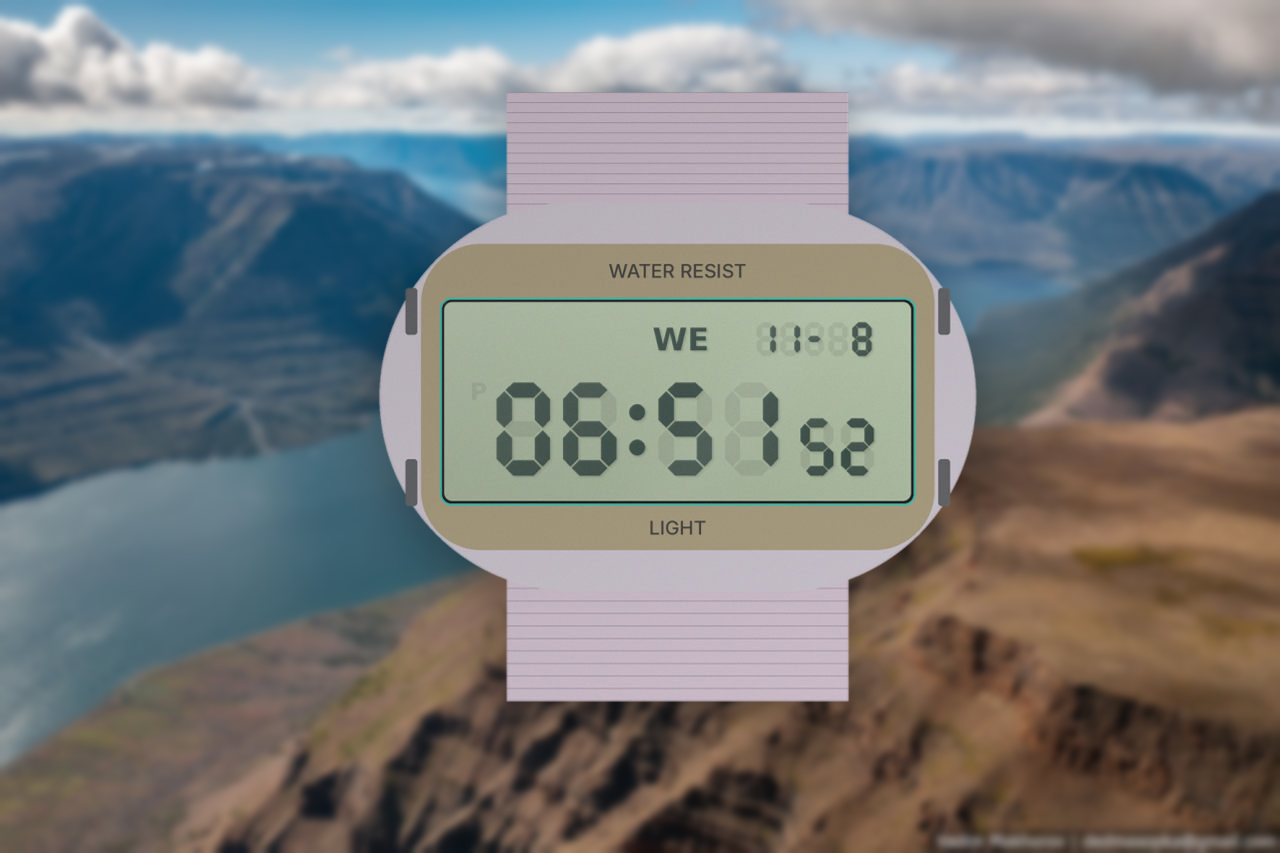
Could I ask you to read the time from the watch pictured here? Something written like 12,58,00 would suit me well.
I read 6,51,52
